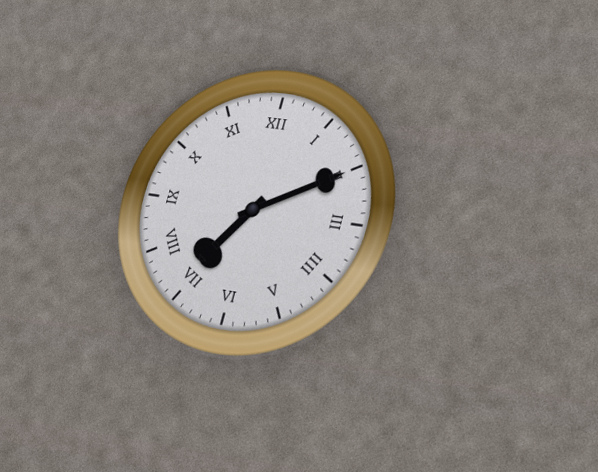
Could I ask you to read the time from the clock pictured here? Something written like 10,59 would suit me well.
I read 7,10
